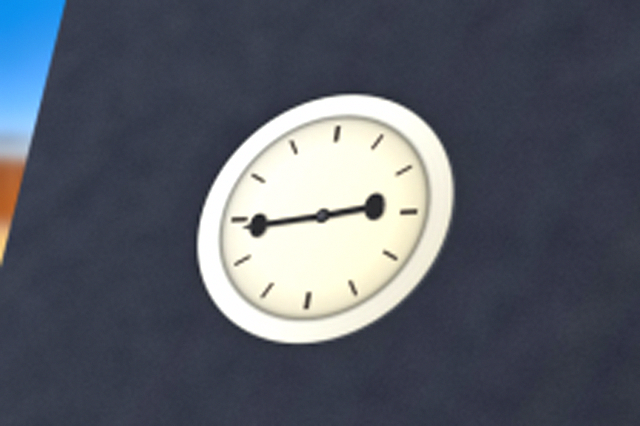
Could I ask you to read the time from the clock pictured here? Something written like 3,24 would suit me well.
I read 2,44
